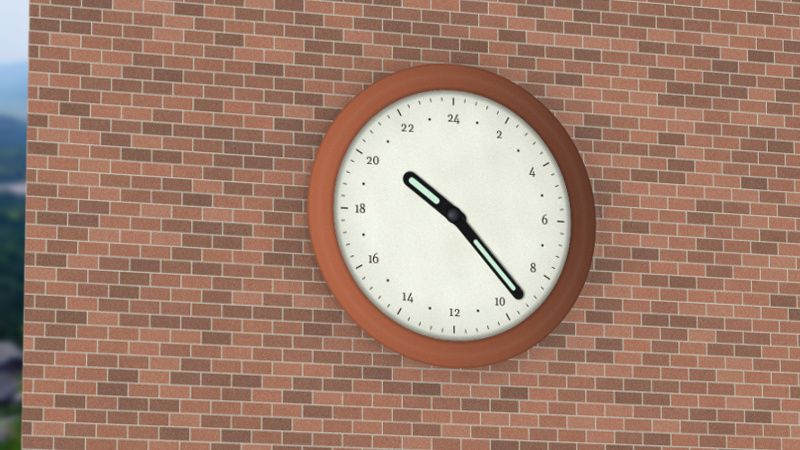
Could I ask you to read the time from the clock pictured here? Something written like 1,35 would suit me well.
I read 20,23
